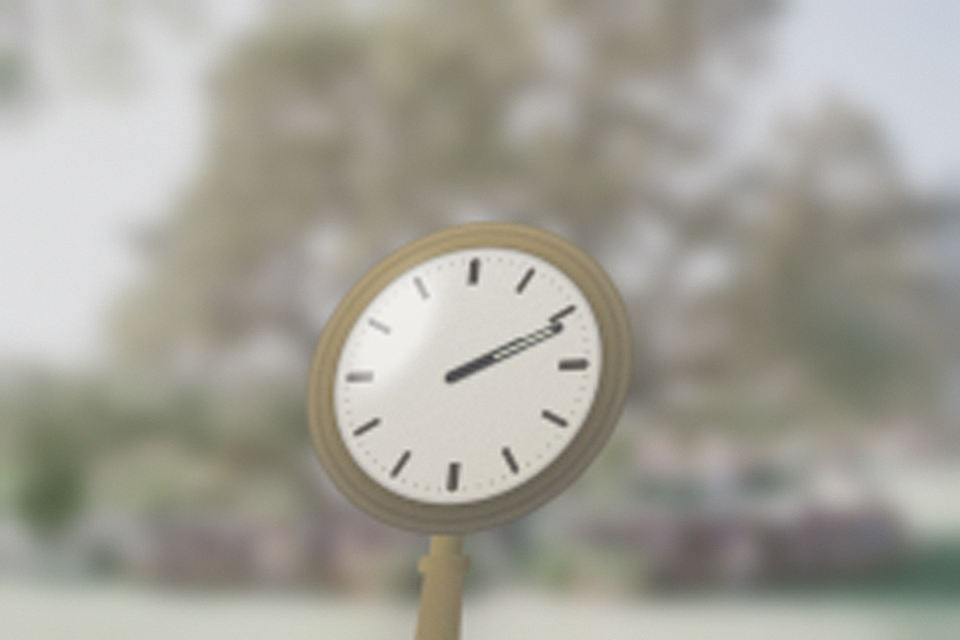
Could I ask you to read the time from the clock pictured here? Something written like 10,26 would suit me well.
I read 2,11
